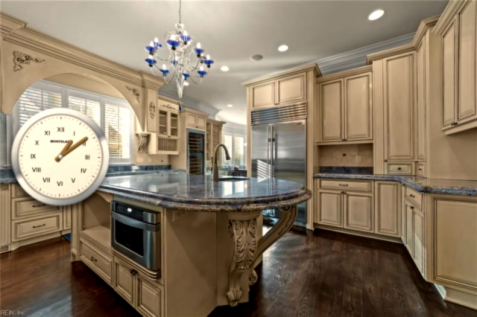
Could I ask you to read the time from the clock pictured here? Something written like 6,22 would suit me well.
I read 1,09
